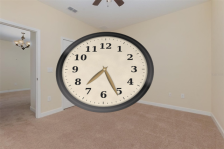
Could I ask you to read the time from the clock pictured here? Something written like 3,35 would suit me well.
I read 7,26
